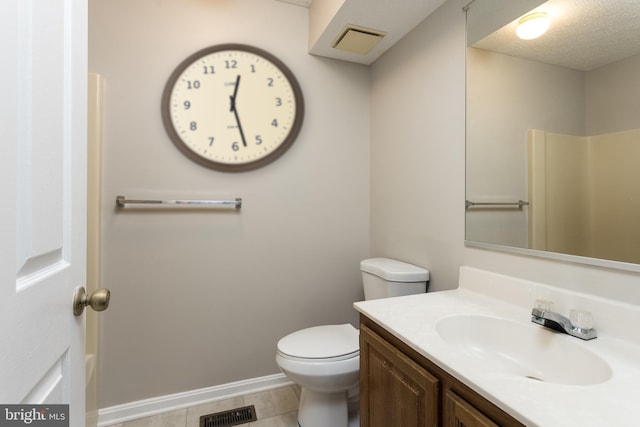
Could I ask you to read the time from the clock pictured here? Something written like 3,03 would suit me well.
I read 12,28
